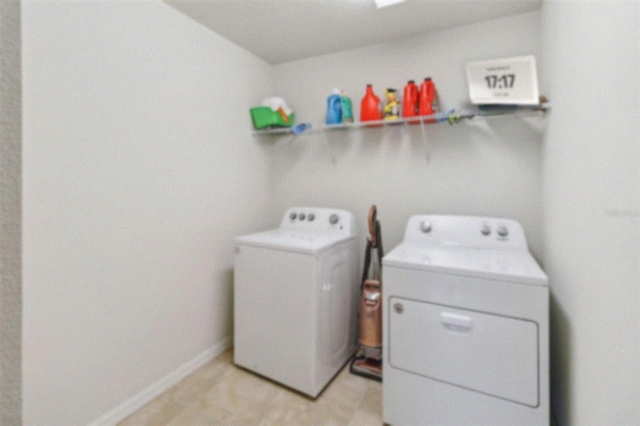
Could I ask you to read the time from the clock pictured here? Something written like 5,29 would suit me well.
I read 17,17
